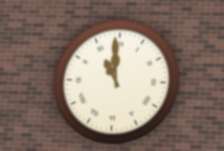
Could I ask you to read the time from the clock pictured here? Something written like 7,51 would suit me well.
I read 10,59
